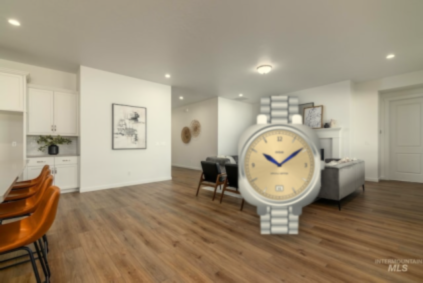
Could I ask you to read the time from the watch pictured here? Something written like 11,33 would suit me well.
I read 10,09
